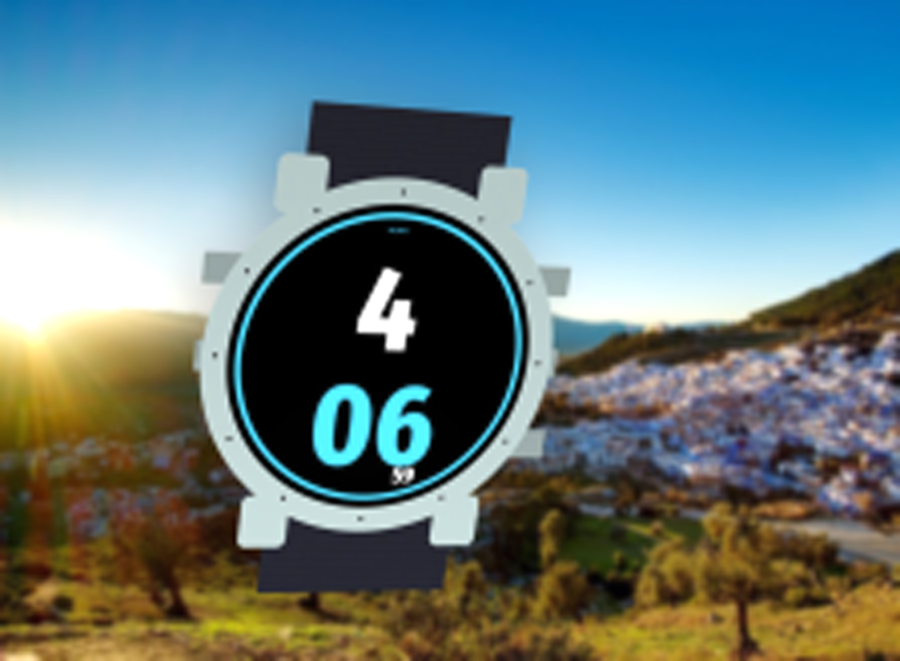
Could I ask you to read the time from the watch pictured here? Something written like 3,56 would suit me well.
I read 4,06
